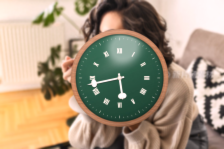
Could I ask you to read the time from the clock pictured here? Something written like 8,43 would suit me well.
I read 5,43
